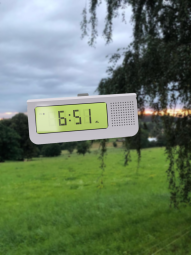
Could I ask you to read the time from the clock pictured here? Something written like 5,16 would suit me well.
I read 6,51
